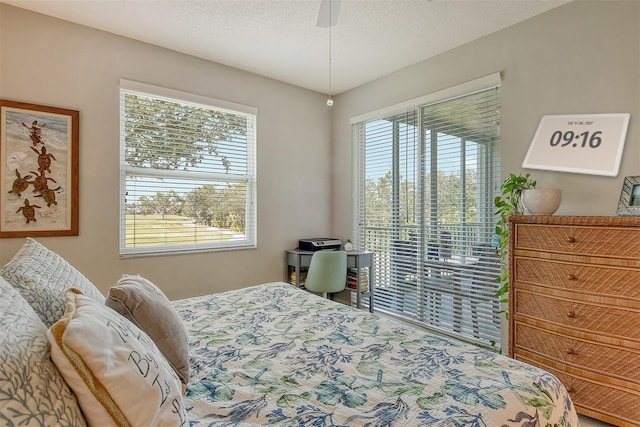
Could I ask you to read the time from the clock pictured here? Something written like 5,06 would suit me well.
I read 9,16
